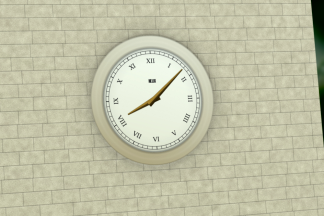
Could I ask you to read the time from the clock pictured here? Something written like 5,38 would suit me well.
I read 8,08
